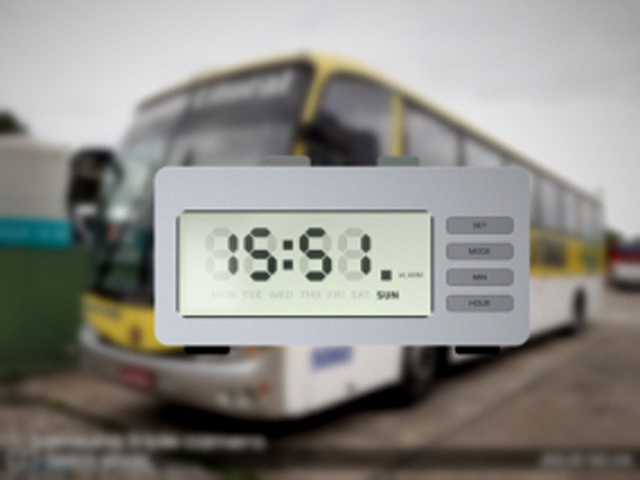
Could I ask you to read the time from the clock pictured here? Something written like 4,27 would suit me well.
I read 15,51
